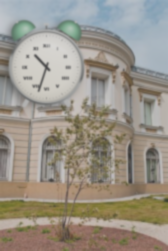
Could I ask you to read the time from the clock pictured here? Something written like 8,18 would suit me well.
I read 10,33
